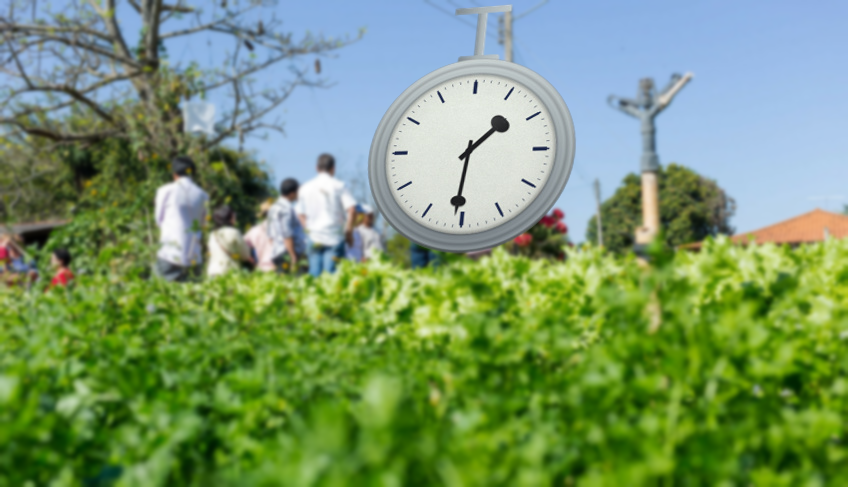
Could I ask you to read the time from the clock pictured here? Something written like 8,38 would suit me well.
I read 1,31
